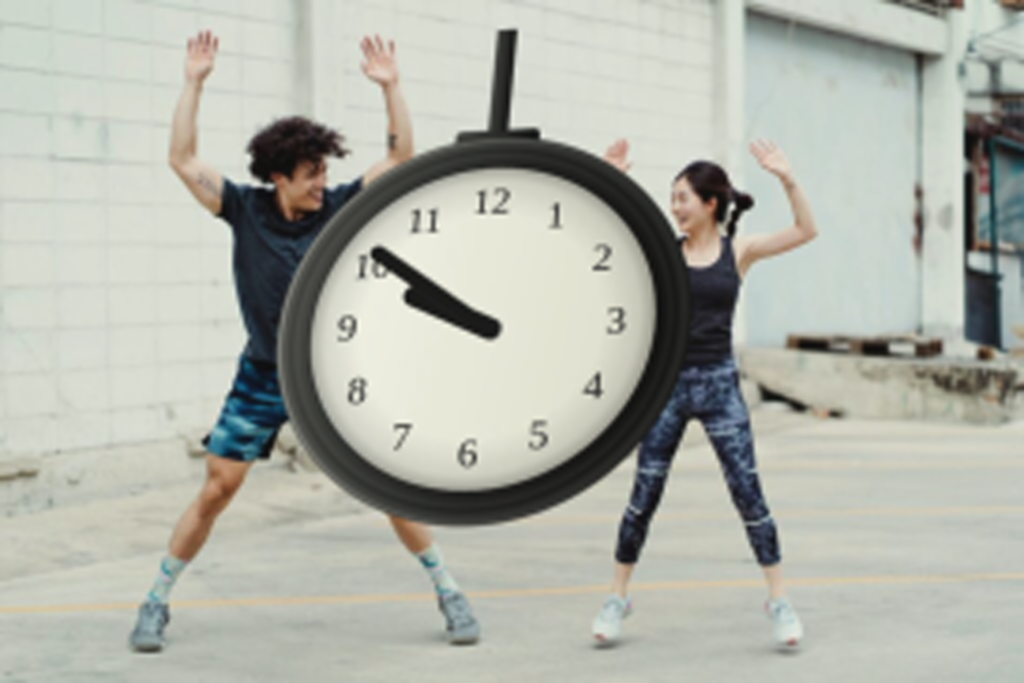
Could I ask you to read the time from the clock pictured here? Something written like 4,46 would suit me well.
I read 9,51
